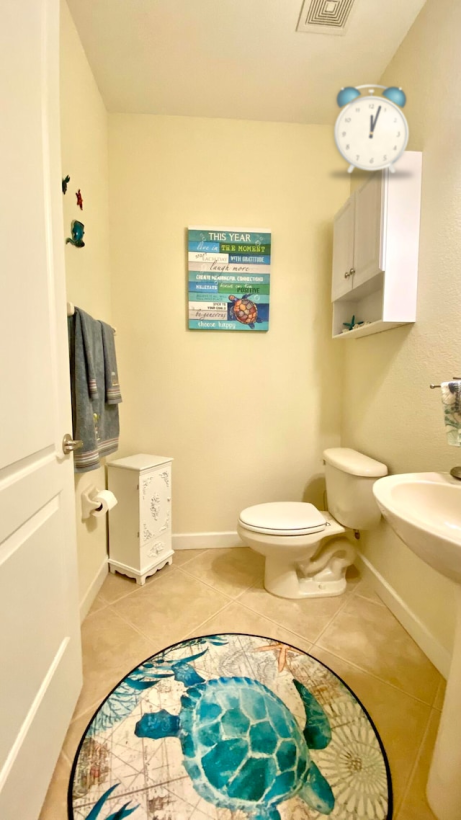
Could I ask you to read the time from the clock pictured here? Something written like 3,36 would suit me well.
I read 12,03
